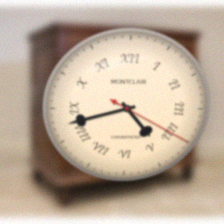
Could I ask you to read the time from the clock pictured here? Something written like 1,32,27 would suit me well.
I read 4,42,20
